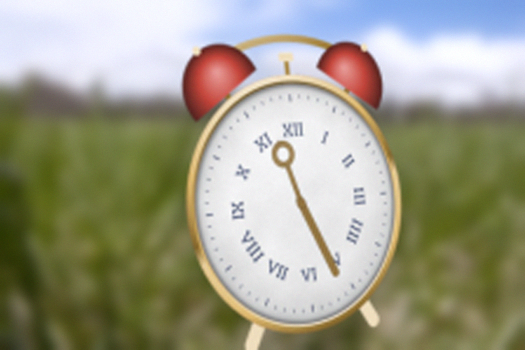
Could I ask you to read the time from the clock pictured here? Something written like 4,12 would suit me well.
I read 11,26
